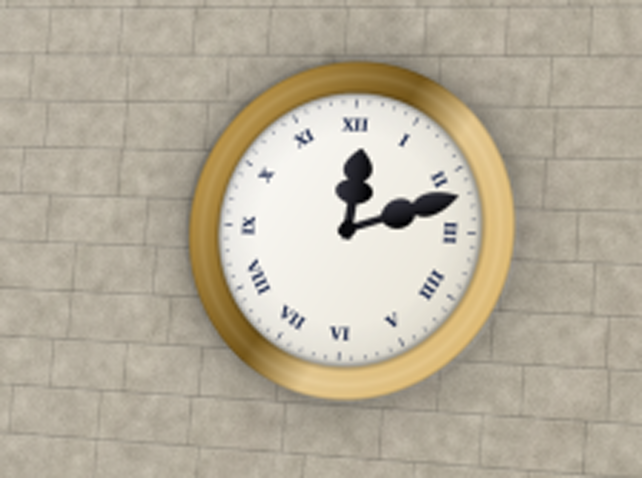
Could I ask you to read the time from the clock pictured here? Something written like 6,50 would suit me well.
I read 12,12
